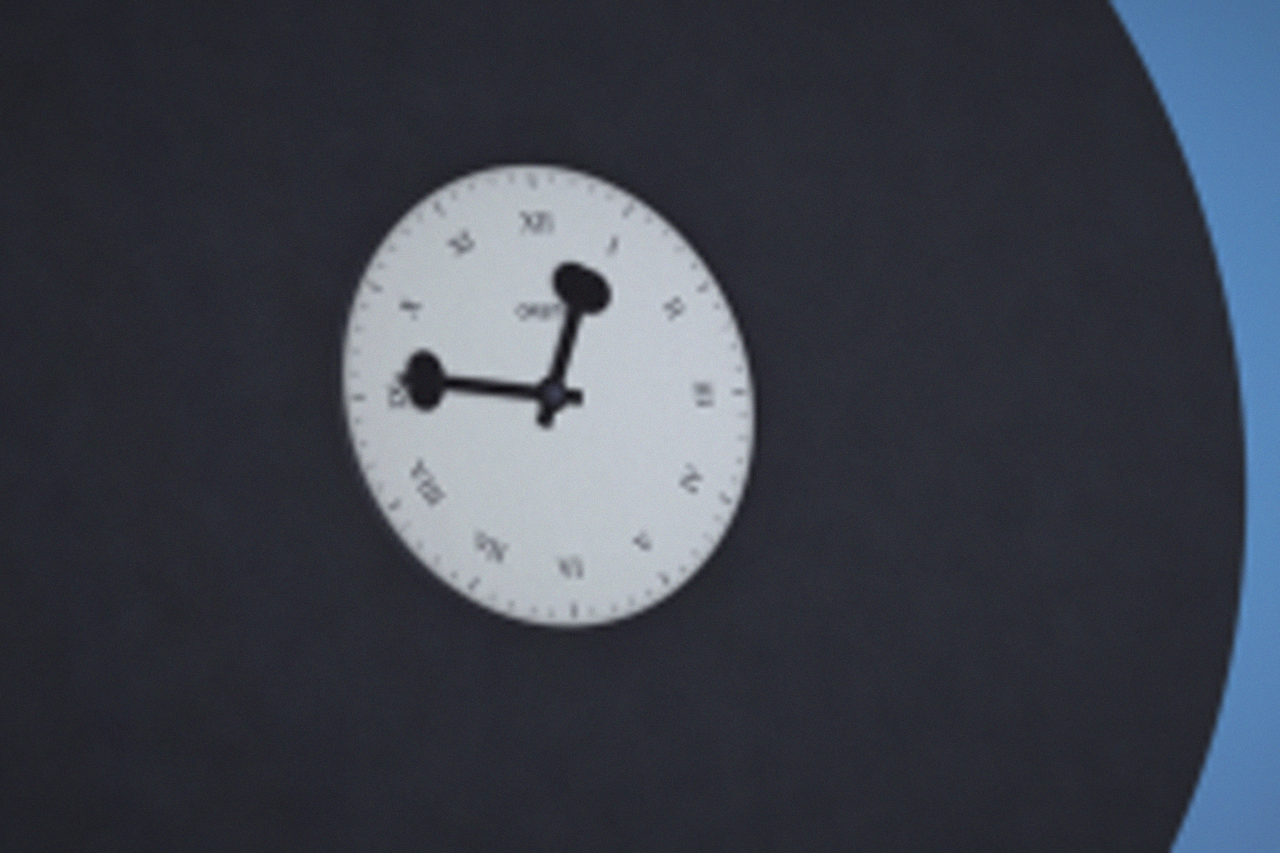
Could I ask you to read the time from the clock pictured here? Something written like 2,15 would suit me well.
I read 12,46
